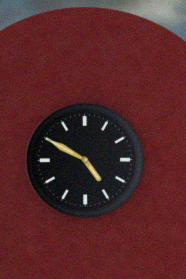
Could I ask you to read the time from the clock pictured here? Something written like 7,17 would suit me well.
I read 4,50
